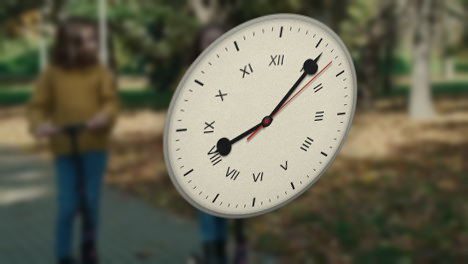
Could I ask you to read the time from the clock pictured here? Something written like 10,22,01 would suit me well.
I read 8,06,08
